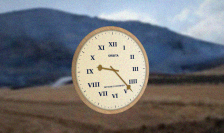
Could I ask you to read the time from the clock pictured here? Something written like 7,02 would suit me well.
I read 9,23
